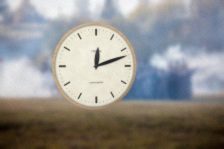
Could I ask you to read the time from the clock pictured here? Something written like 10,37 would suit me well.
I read 12,12
